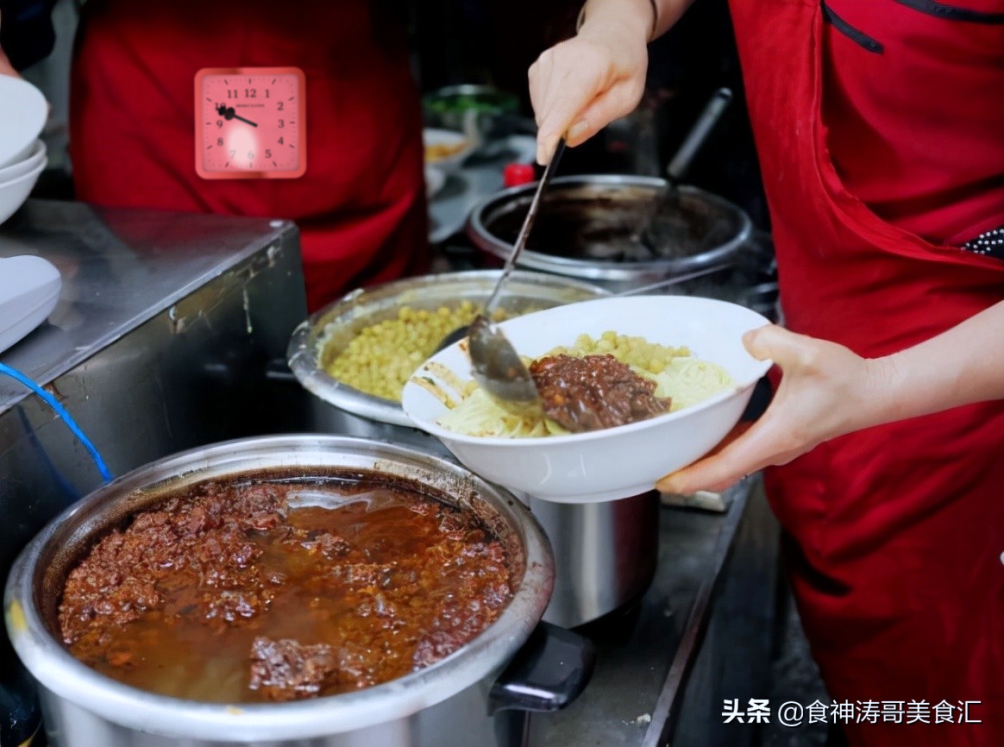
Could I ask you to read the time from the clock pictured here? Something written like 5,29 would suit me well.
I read 9,49
